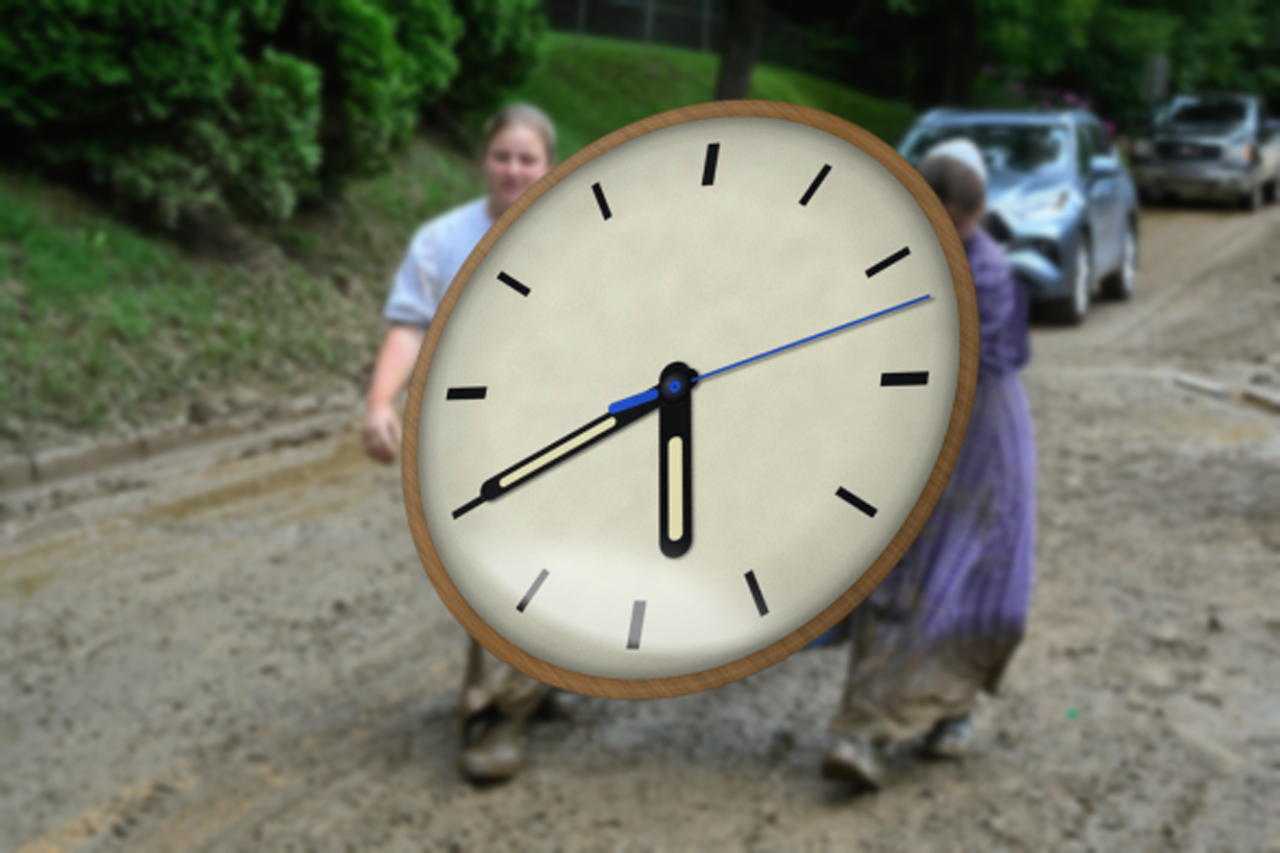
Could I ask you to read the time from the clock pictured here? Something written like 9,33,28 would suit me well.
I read 5,40,12
